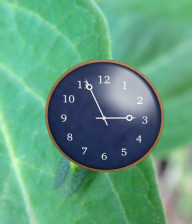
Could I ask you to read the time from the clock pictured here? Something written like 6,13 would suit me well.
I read 2,56
